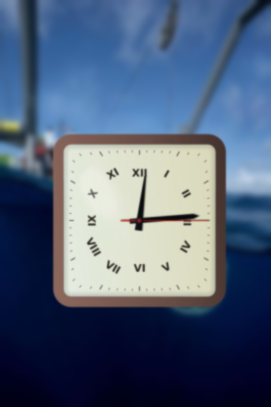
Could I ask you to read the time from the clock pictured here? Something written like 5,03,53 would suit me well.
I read 12,14,15
